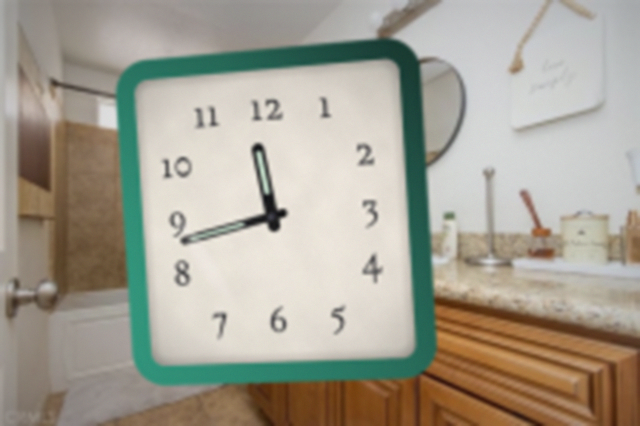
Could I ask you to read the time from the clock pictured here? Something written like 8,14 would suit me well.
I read 11,43
